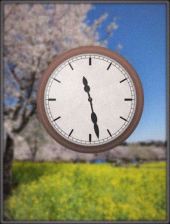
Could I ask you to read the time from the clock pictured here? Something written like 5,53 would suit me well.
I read 11,28
